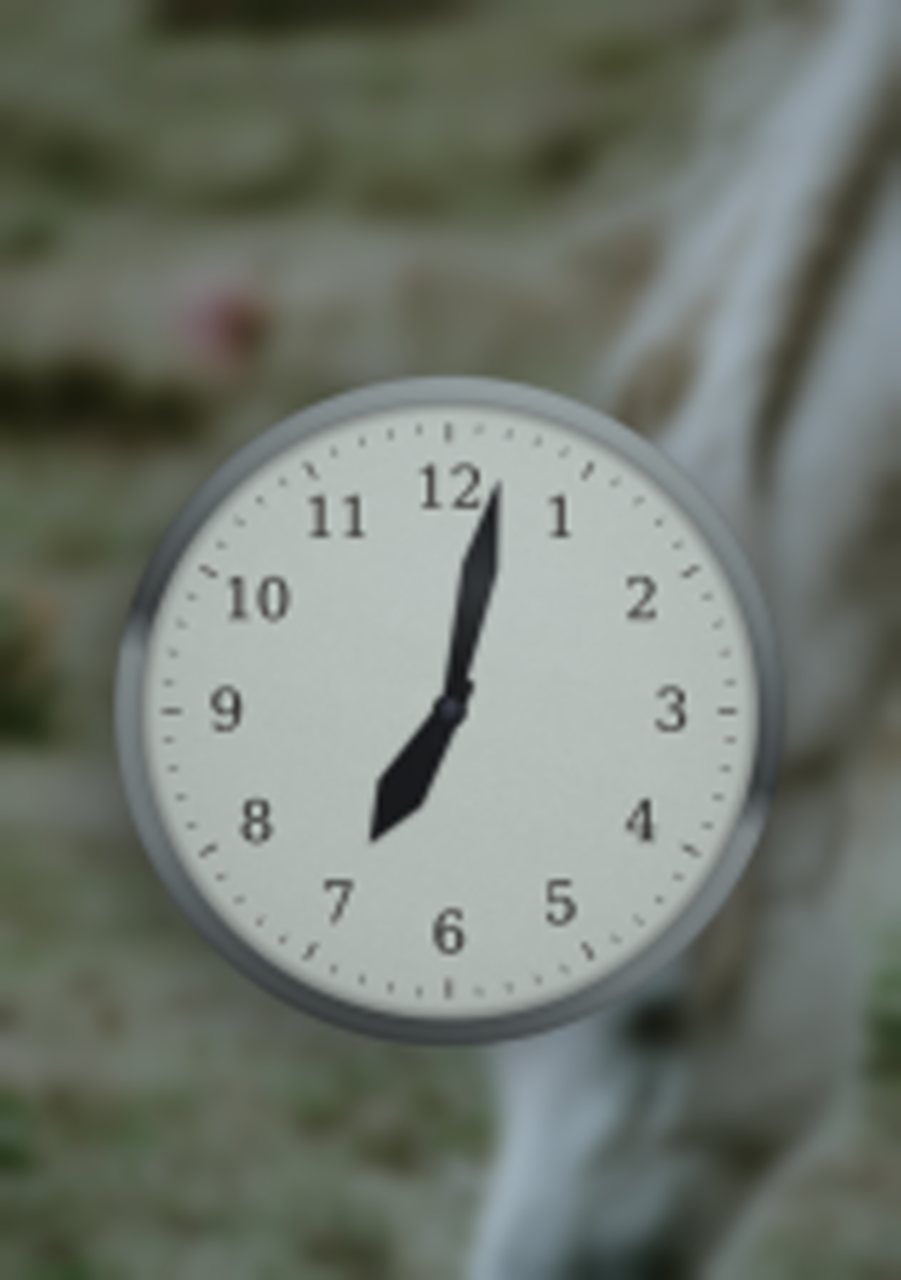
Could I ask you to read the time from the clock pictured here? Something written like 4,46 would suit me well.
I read 7,02
